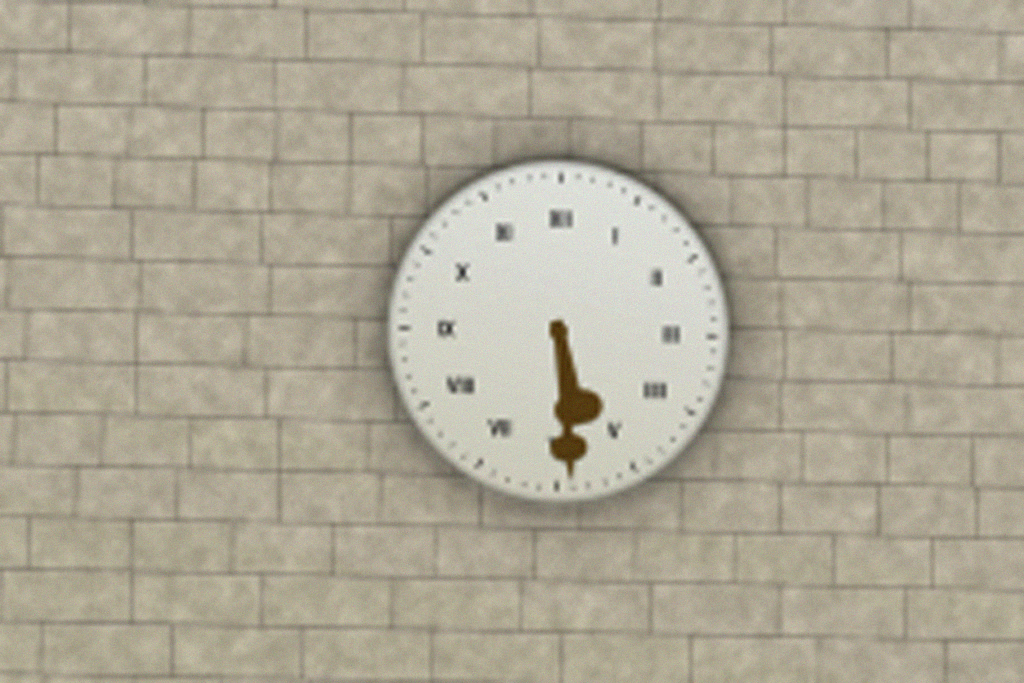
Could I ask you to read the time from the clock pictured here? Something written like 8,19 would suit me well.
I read 5,29
